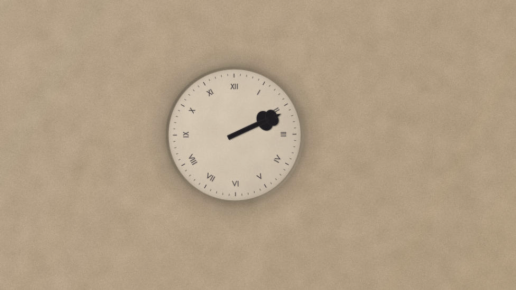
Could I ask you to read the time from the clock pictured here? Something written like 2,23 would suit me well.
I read 2,11
